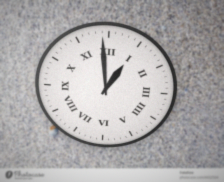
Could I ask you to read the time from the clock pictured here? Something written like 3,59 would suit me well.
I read 12,59
